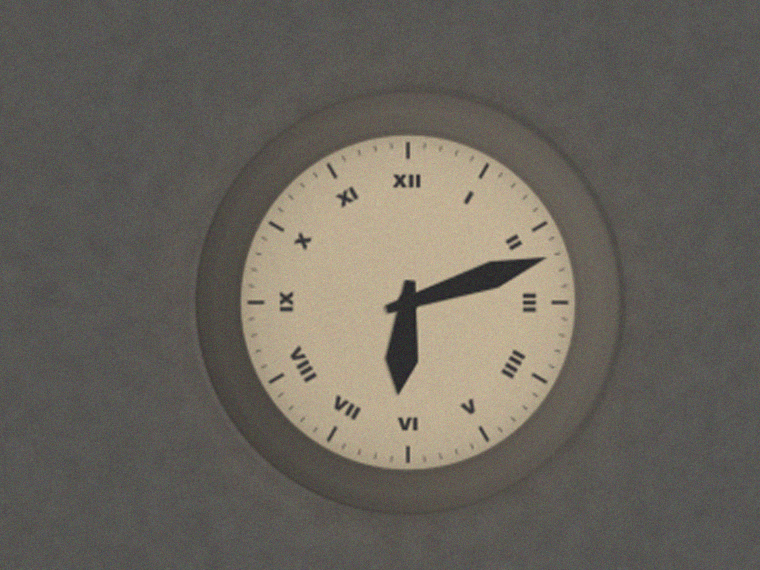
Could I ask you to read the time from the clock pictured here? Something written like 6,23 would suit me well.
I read 6,12
